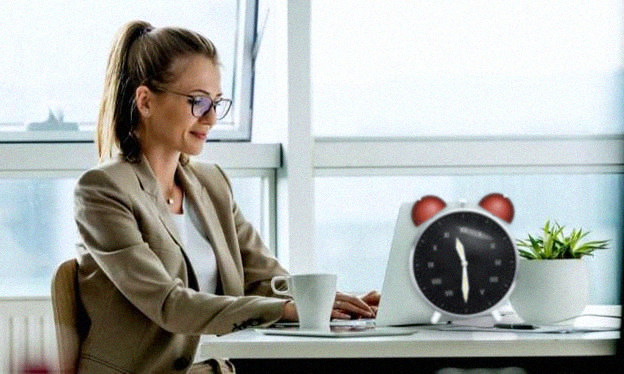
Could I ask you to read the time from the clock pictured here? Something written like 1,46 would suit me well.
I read 11,30
